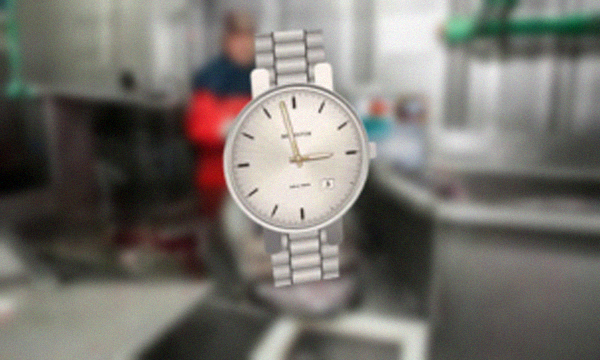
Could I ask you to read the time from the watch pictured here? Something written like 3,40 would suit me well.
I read 2,58
